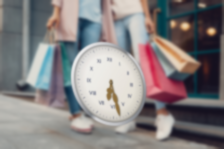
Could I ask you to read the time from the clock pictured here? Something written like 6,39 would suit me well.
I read 6,28
